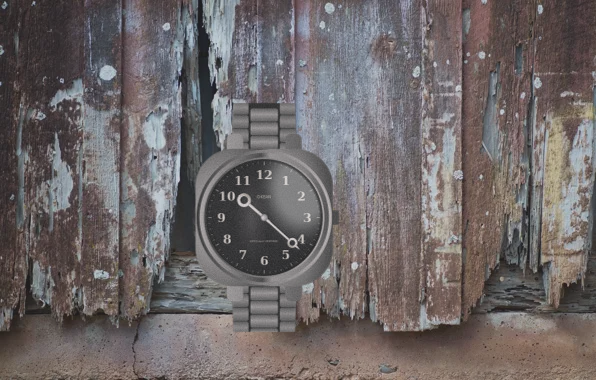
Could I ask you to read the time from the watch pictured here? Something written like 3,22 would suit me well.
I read 10,22
